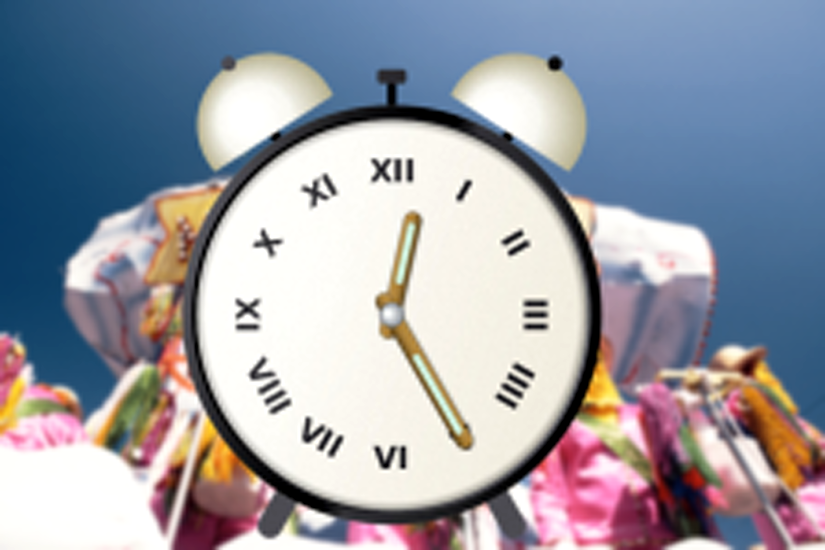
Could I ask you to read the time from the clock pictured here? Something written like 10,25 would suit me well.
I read 12,25
